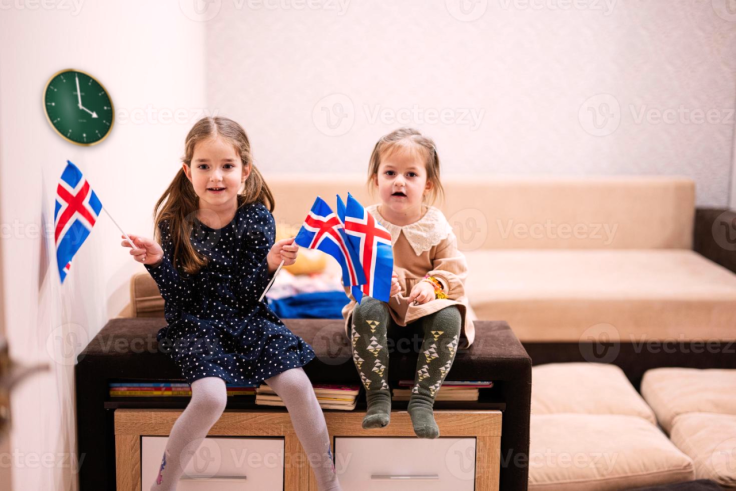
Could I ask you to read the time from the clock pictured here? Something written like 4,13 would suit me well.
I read 4,00
